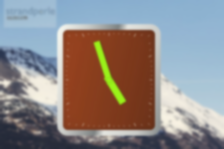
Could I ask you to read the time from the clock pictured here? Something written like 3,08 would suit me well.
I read 4,57
